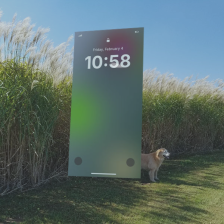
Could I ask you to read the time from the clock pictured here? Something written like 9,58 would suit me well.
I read 10,58
